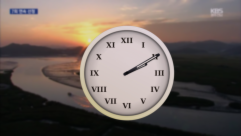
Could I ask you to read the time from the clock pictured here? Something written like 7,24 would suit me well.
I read 2,10
